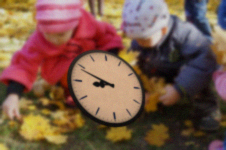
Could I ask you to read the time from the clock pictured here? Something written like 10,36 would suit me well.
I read 8,49
